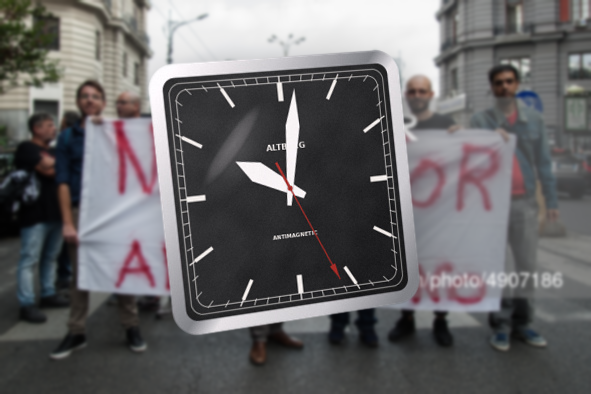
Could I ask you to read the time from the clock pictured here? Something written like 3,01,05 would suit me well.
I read 10,01,26
